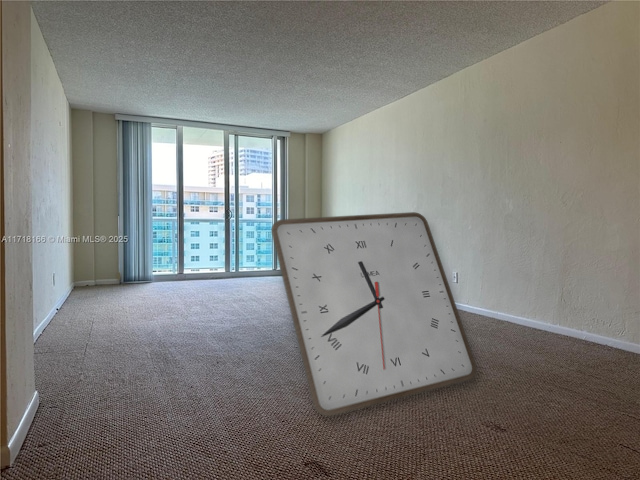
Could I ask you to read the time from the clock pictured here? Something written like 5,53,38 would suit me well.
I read 11,41,32
